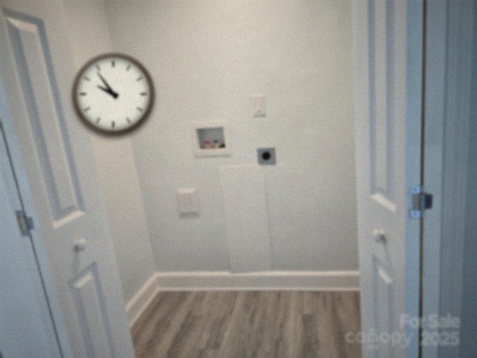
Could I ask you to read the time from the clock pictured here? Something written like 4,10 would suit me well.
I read 9,54
